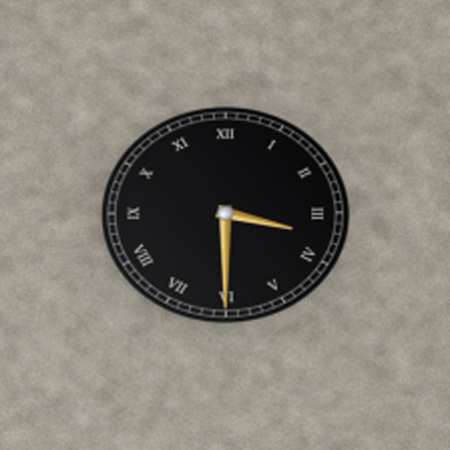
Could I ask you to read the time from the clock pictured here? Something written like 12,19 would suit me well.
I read 3,30
